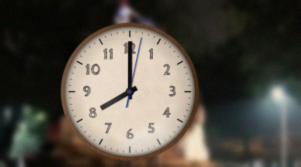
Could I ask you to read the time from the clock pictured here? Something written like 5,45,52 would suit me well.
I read 8,00,02
